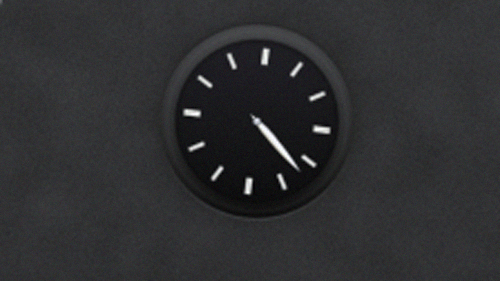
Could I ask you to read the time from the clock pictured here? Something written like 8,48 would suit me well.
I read 4,22
